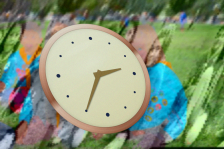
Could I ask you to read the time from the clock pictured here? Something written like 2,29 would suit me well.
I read 2,35
